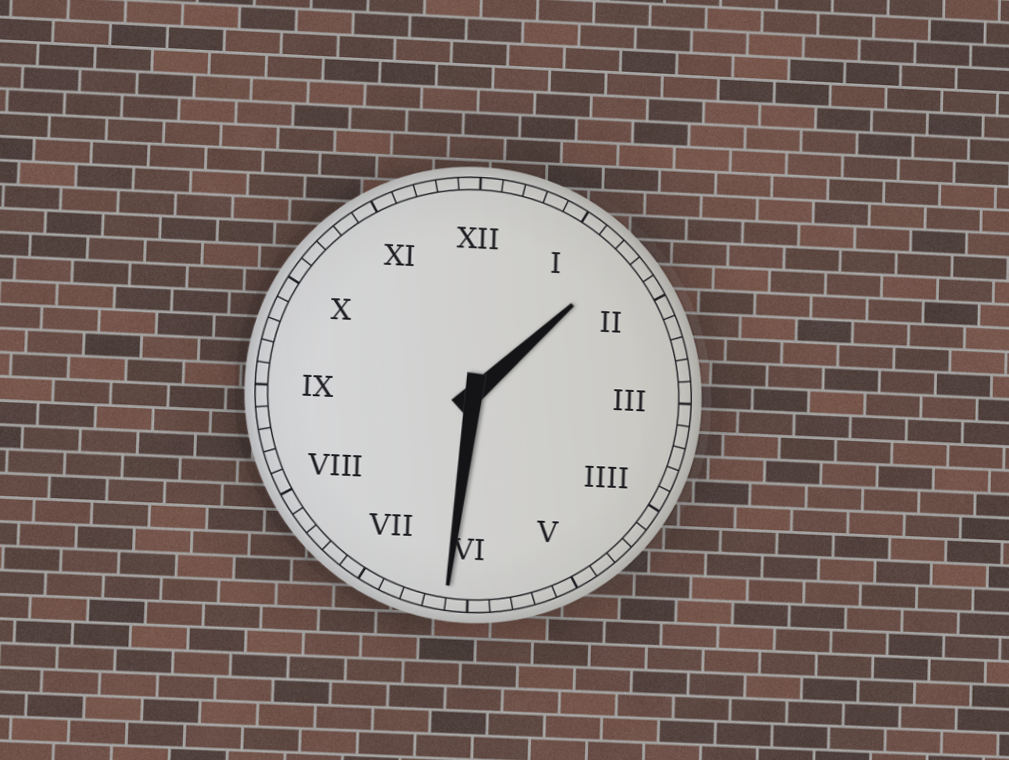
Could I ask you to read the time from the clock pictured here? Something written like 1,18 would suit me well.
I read 1,31
